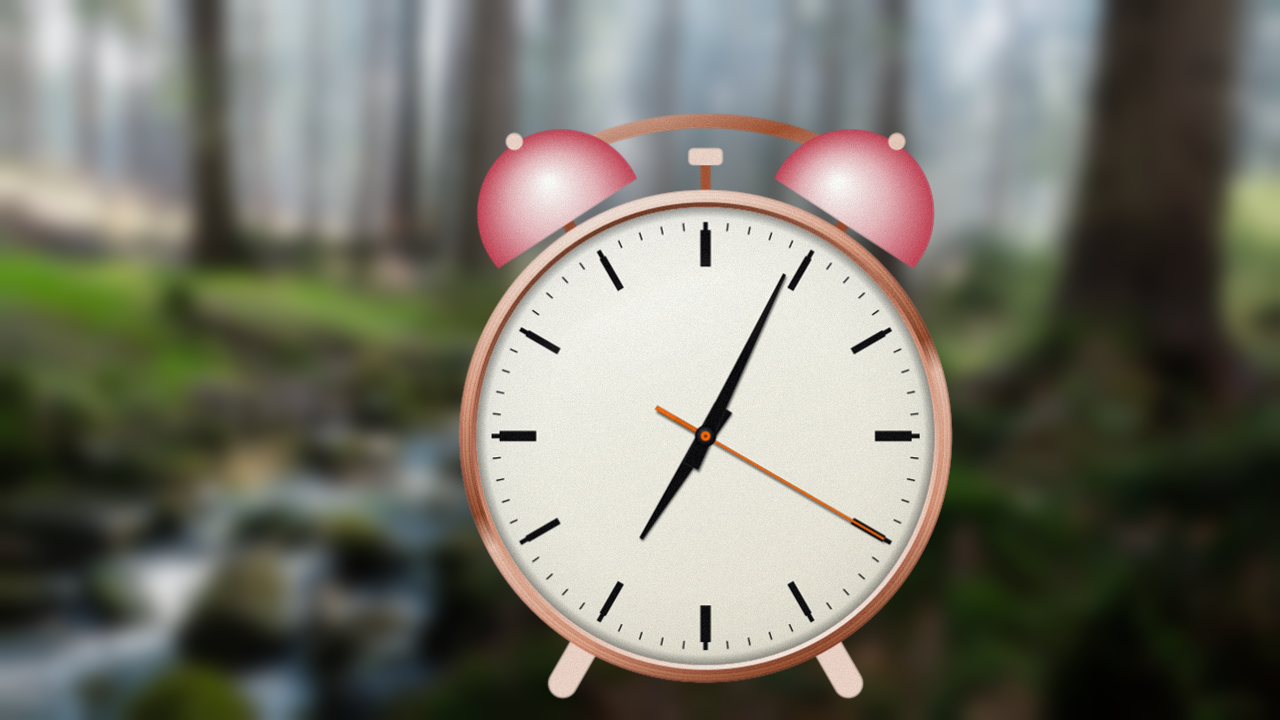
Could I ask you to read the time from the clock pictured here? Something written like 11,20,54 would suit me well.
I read 7,04,20
